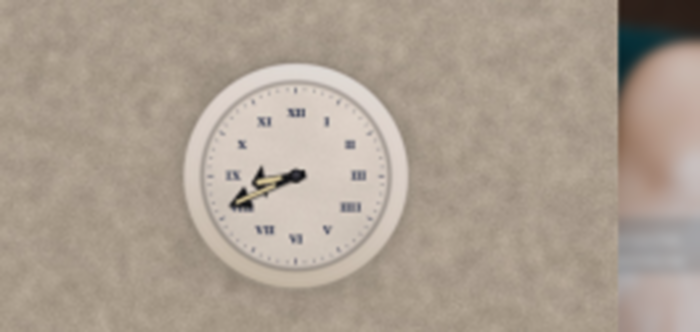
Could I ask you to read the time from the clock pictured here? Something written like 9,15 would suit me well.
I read 8,41
